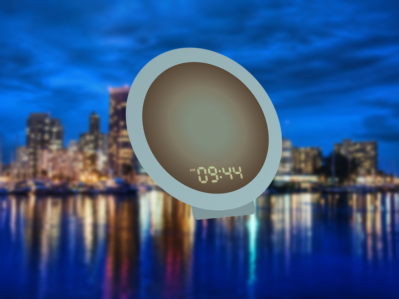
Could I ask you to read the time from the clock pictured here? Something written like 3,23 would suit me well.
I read 9,44
